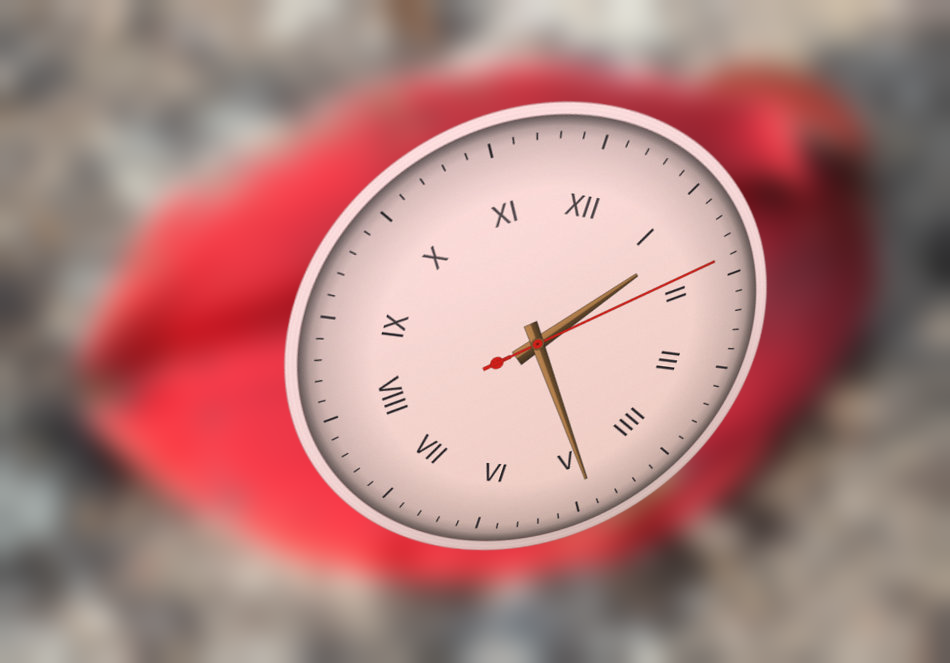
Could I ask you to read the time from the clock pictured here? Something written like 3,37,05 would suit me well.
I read 1,24,09
